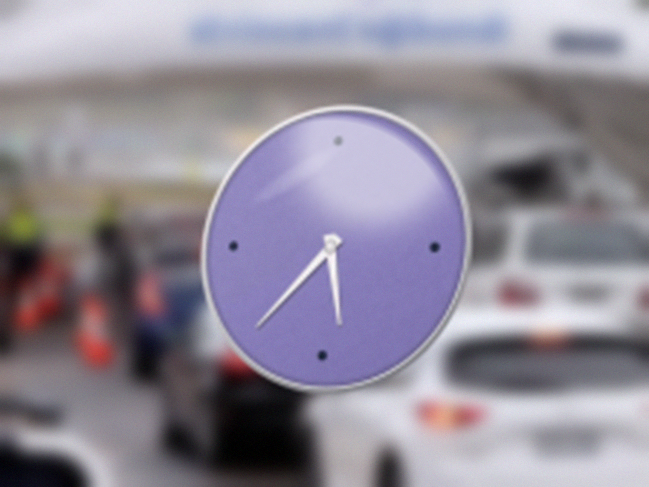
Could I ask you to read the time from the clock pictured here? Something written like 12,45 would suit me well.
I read 5,37
